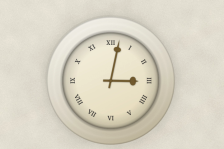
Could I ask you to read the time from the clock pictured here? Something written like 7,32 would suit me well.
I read 3,02
